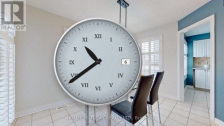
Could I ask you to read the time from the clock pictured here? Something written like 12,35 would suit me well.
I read 10,39
